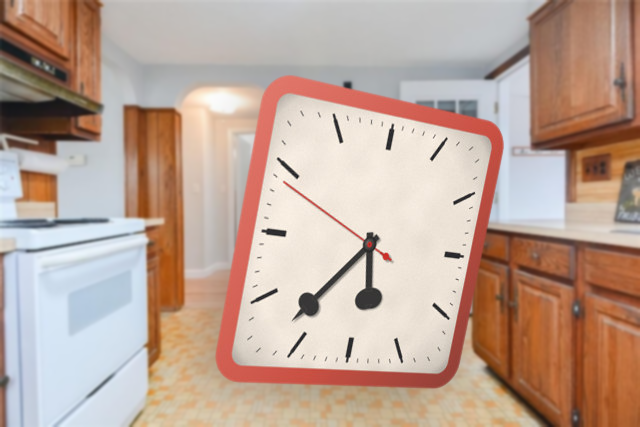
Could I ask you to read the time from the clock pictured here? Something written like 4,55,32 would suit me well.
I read 5,36,49
